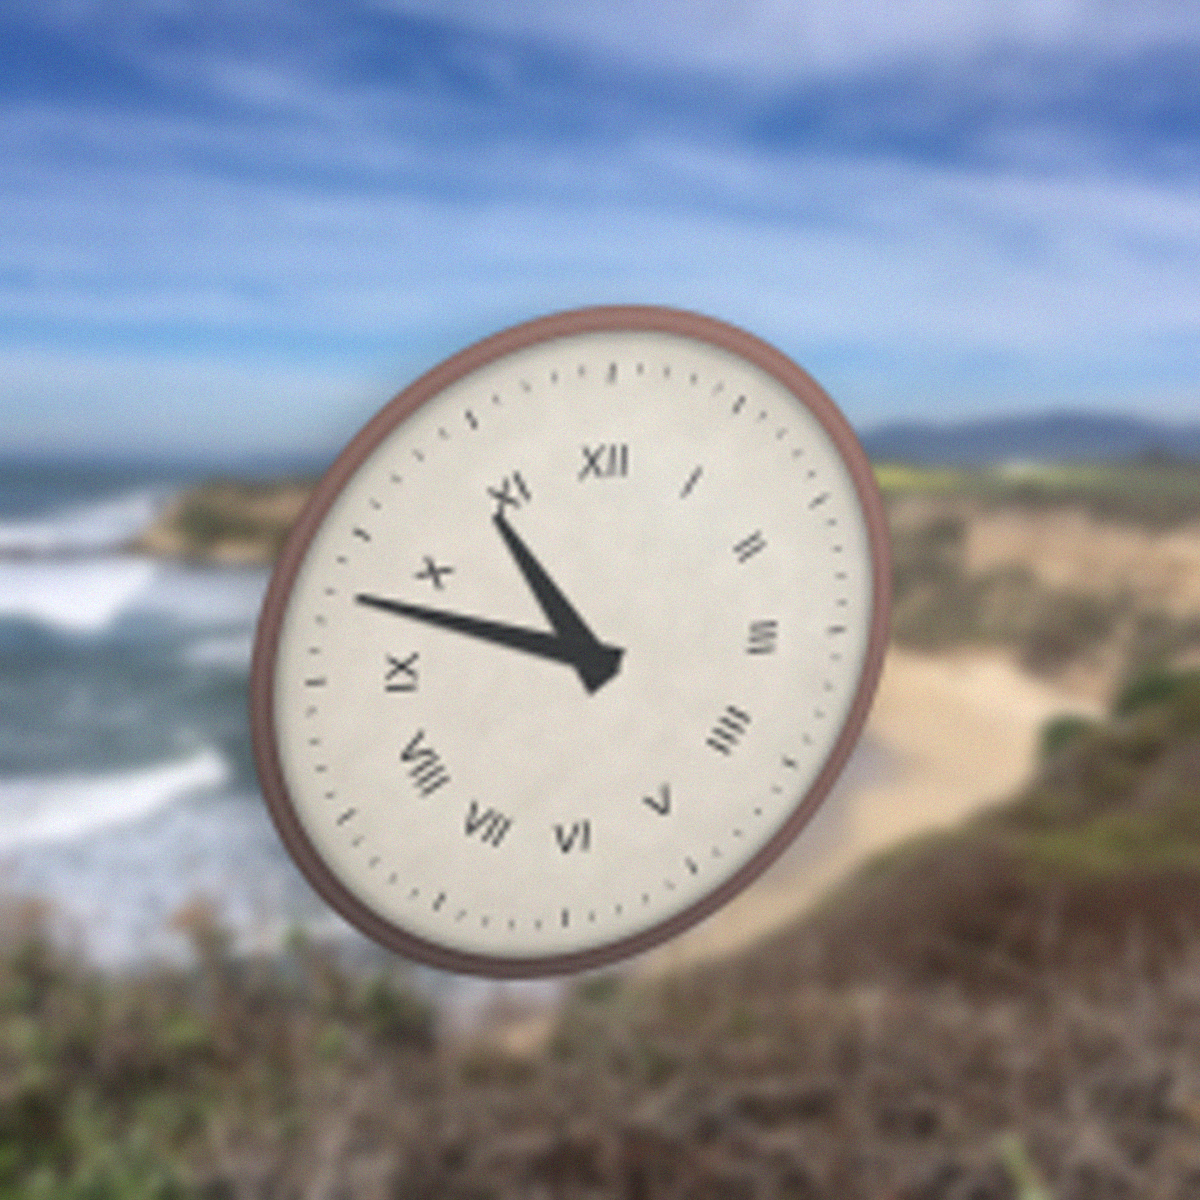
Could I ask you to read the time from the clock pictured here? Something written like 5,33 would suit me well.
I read 10,48
